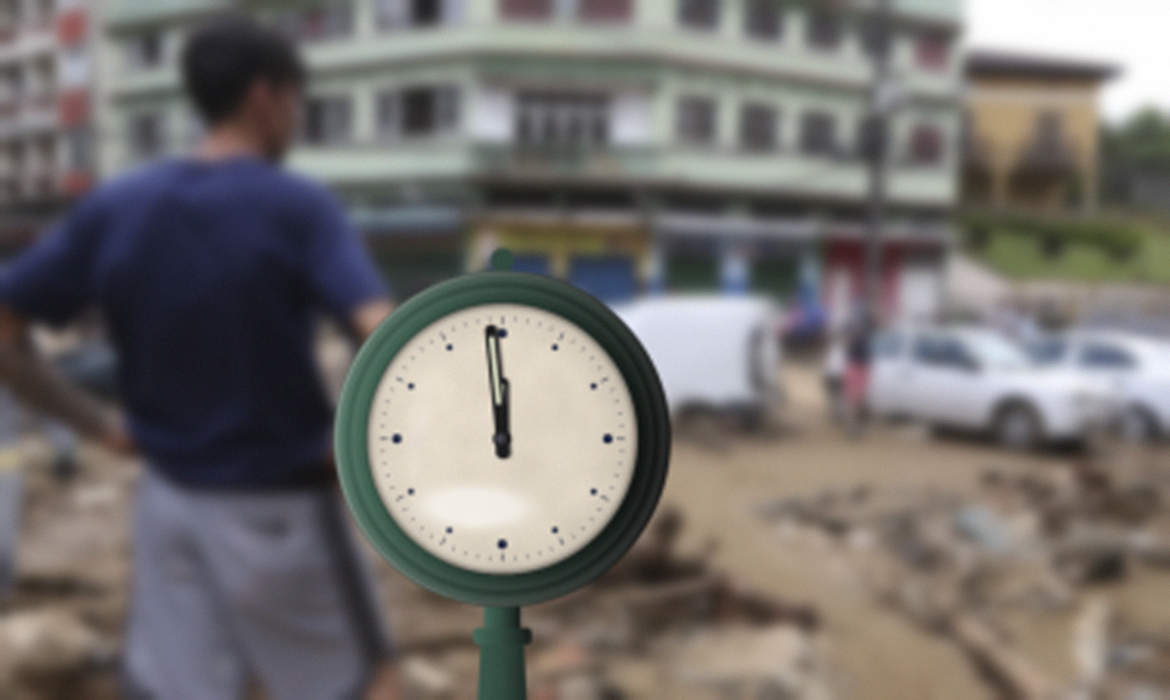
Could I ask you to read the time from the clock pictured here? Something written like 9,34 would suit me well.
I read 11,59
